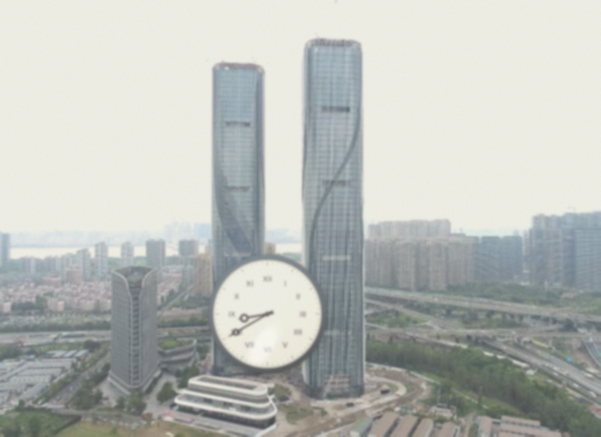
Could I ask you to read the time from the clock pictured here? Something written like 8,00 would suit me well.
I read 8,40
